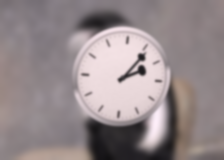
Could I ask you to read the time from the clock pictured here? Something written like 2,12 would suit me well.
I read 2,06
